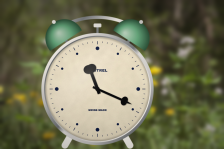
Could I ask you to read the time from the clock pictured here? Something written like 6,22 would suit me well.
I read 11,19
